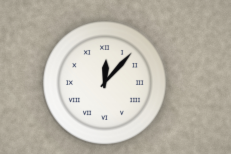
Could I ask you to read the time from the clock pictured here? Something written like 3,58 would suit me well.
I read 12,07
